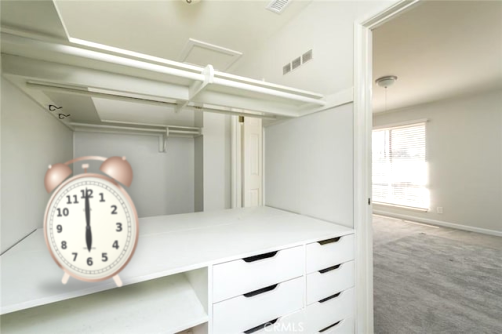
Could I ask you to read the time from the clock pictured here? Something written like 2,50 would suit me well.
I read 6,00
